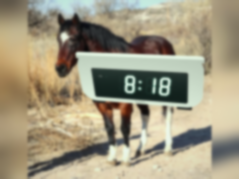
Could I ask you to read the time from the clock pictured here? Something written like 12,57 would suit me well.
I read 8,18
